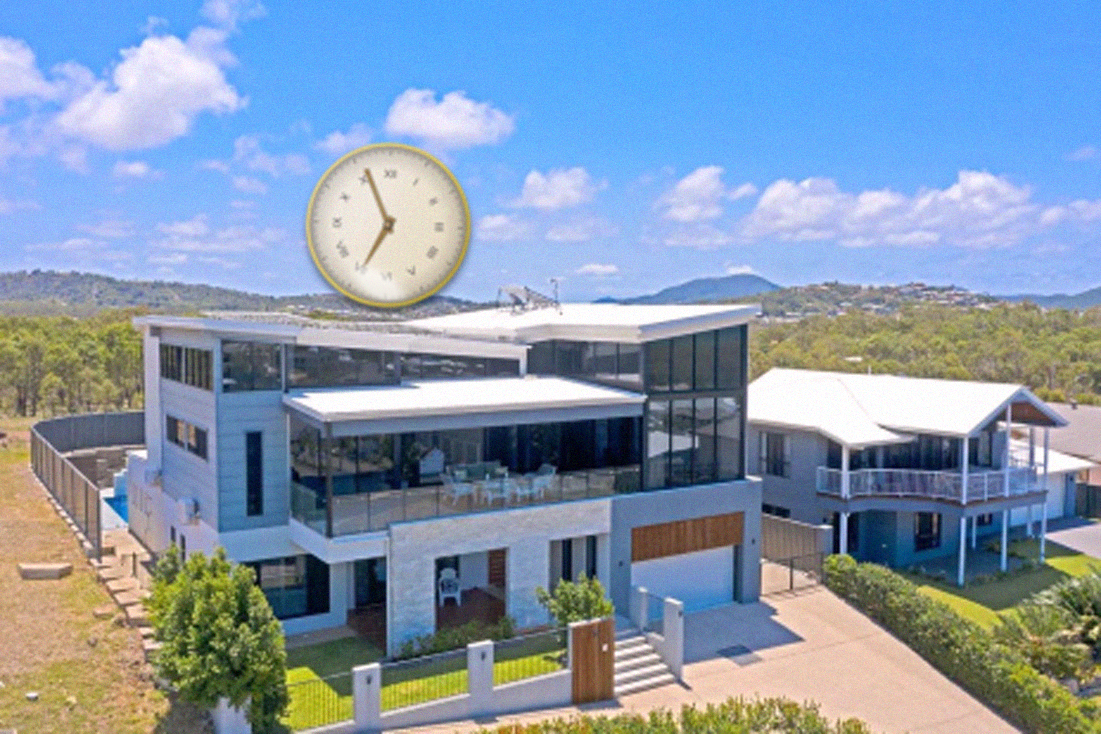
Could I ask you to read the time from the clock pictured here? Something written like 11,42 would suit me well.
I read 6,56
